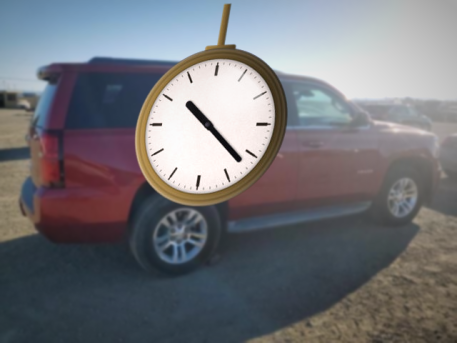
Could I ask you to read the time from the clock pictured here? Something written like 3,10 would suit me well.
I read 10,22
